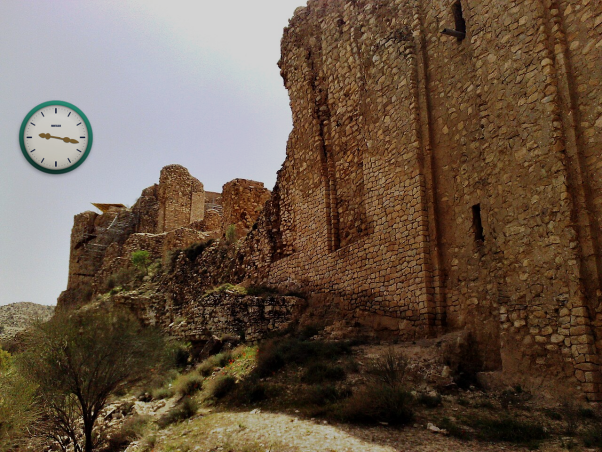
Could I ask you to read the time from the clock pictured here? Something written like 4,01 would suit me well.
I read 9,17
